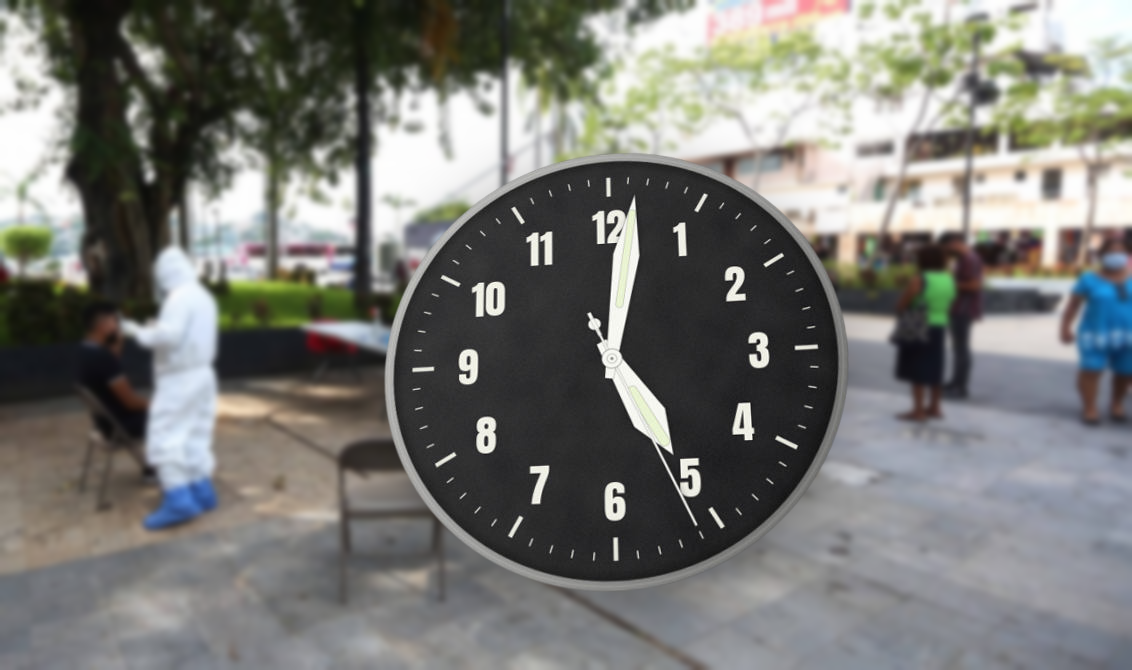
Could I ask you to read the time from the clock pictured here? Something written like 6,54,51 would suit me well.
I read 5,01,26
